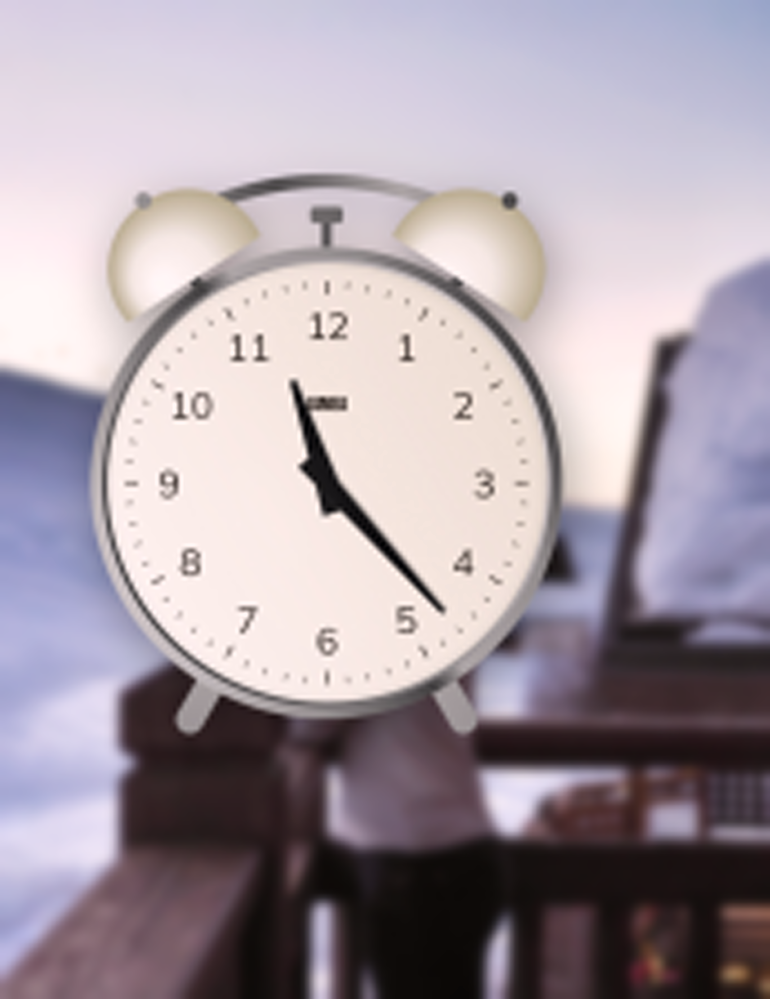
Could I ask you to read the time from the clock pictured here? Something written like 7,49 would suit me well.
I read 11,23
